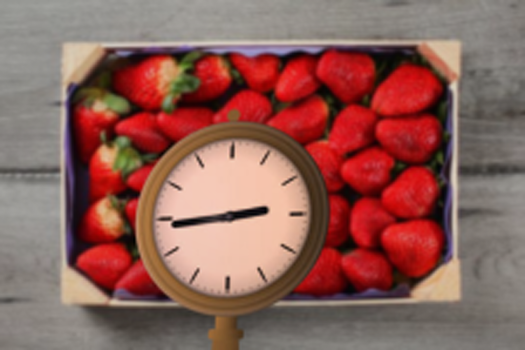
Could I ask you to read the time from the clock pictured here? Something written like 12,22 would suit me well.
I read 2,44
